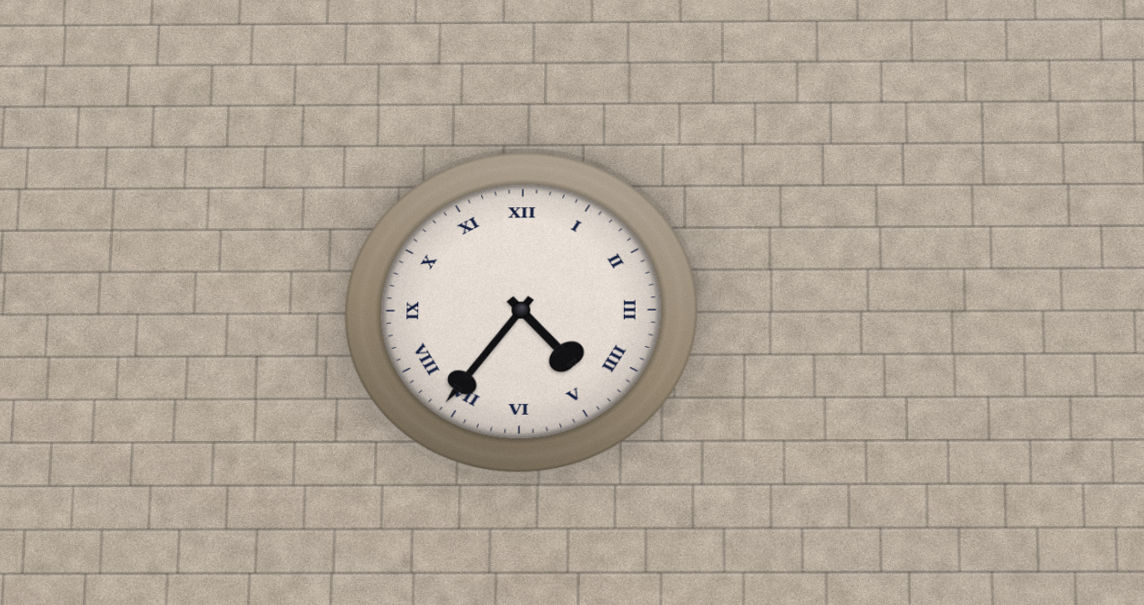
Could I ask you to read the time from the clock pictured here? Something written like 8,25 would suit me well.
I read 4,36
